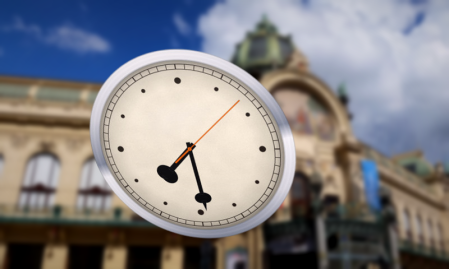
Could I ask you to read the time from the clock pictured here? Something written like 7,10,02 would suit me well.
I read 7,29,08
